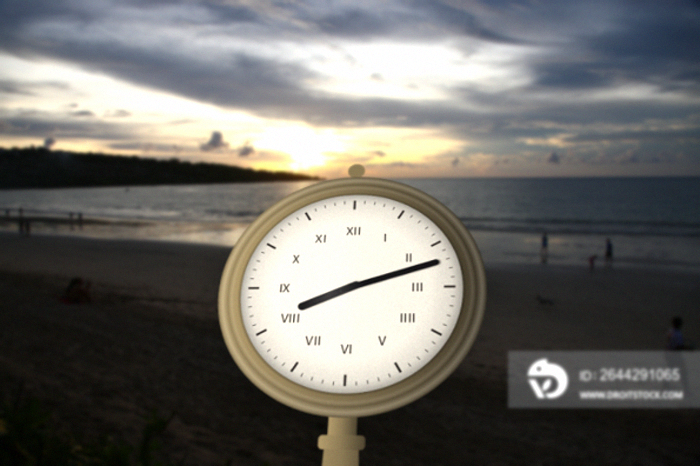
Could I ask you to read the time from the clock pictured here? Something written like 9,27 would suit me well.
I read 8,12
